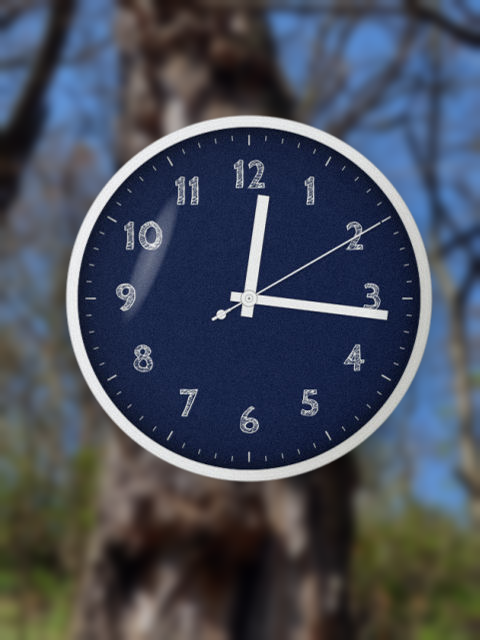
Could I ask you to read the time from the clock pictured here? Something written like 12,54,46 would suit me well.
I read 12,16,10
